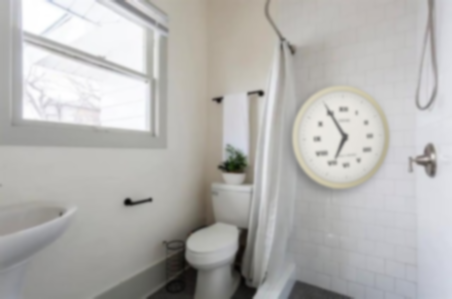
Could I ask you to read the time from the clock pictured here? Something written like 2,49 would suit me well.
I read 6,55
